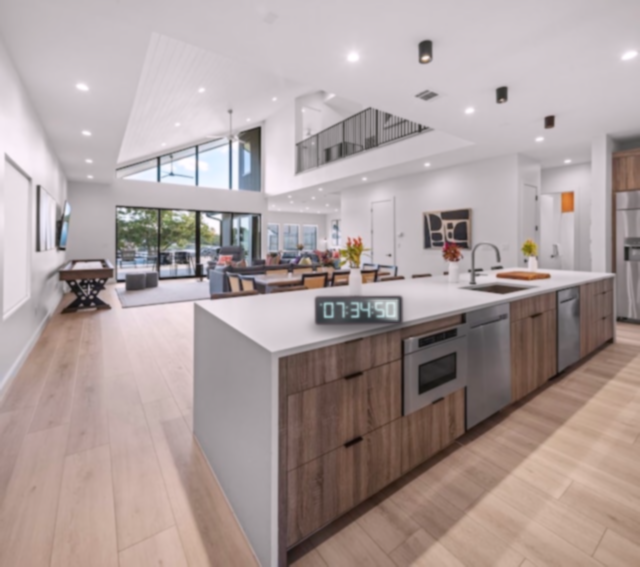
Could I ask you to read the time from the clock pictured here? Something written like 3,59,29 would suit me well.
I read 7,34,50
